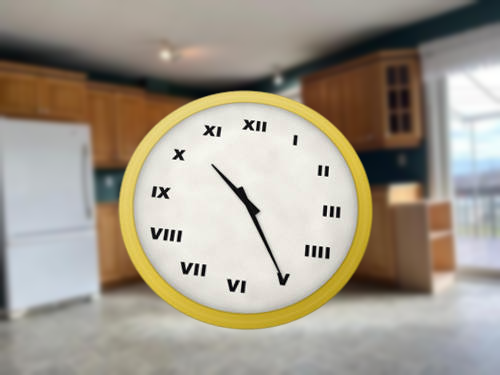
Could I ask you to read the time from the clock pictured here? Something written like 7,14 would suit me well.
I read 10,25
